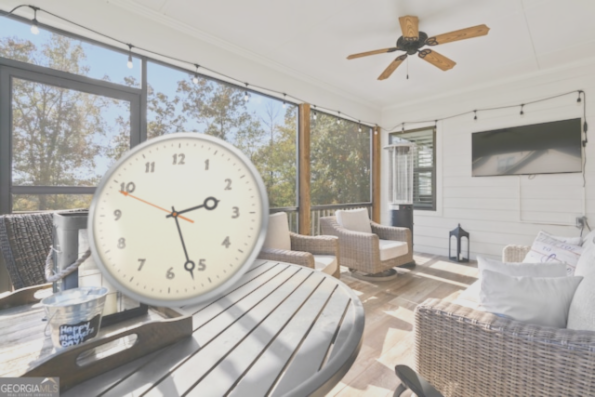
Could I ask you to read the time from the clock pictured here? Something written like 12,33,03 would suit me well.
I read 2,26,49
